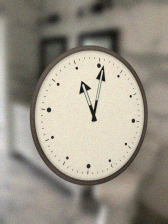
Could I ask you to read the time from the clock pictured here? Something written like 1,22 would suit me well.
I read 11,01
